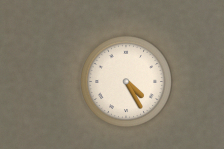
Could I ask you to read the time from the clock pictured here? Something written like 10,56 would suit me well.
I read 4,25
